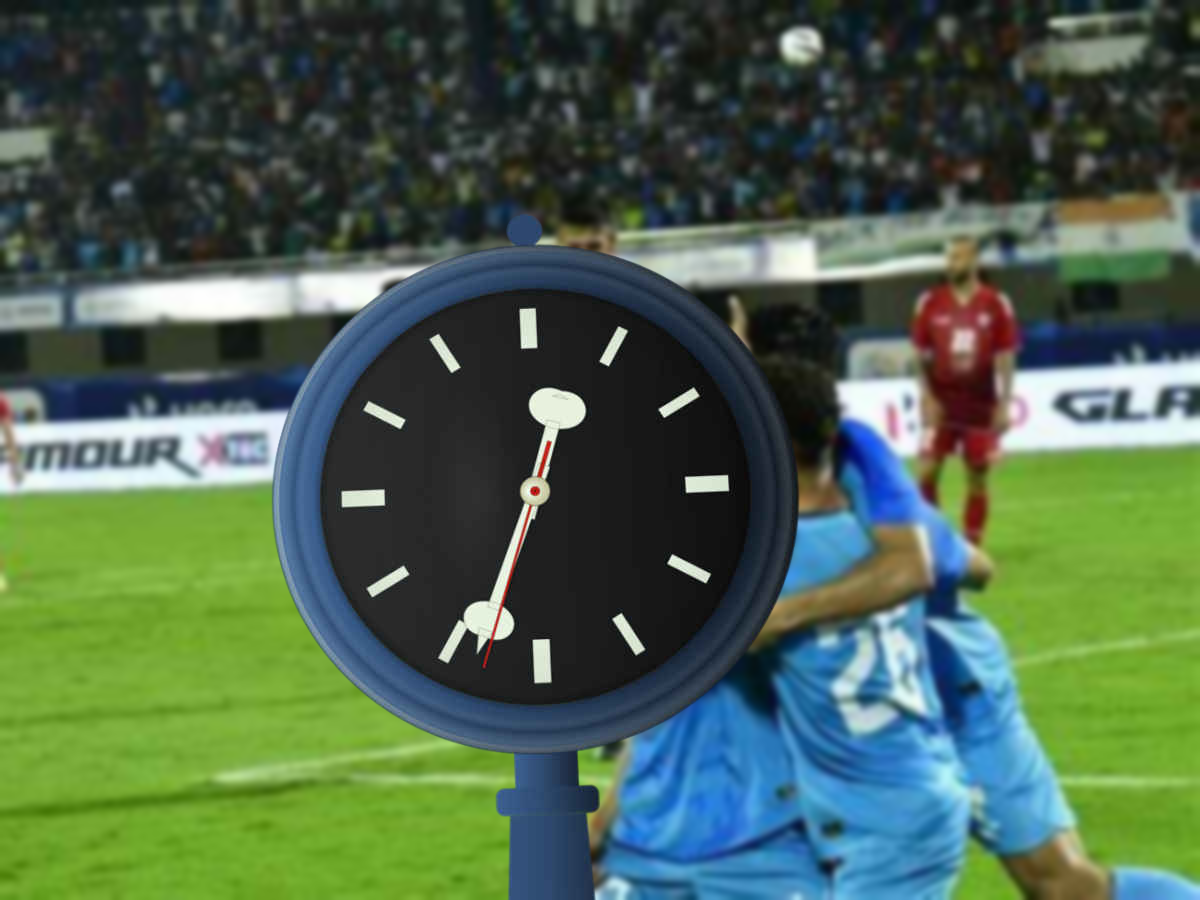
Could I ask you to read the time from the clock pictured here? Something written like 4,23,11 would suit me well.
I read 12,33,33
